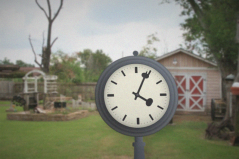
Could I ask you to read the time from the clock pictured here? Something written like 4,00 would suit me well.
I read 4,04
